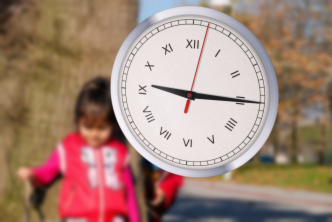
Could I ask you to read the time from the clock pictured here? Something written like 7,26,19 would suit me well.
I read 9,15,02
